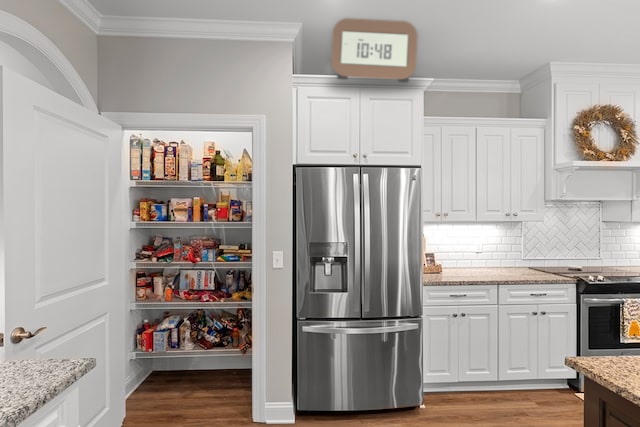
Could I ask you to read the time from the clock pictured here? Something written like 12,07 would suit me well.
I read 10,48
